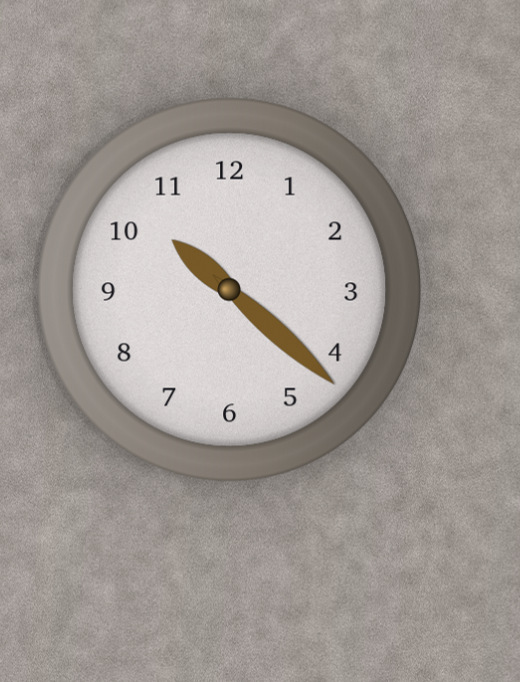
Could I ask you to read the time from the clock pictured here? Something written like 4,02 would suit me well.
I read 10,22
